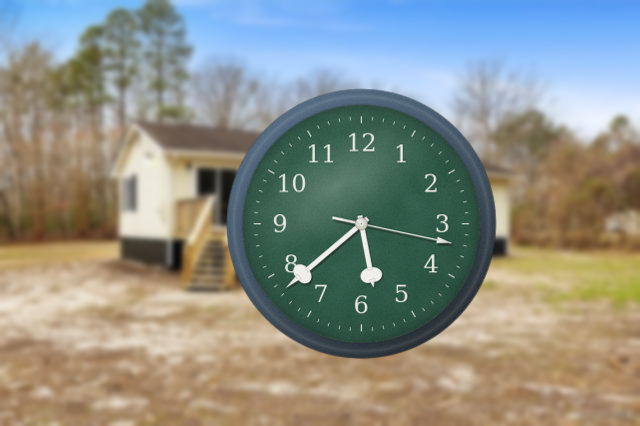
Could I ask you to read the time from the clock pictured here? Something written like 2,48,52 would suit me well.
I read 5,38,17
